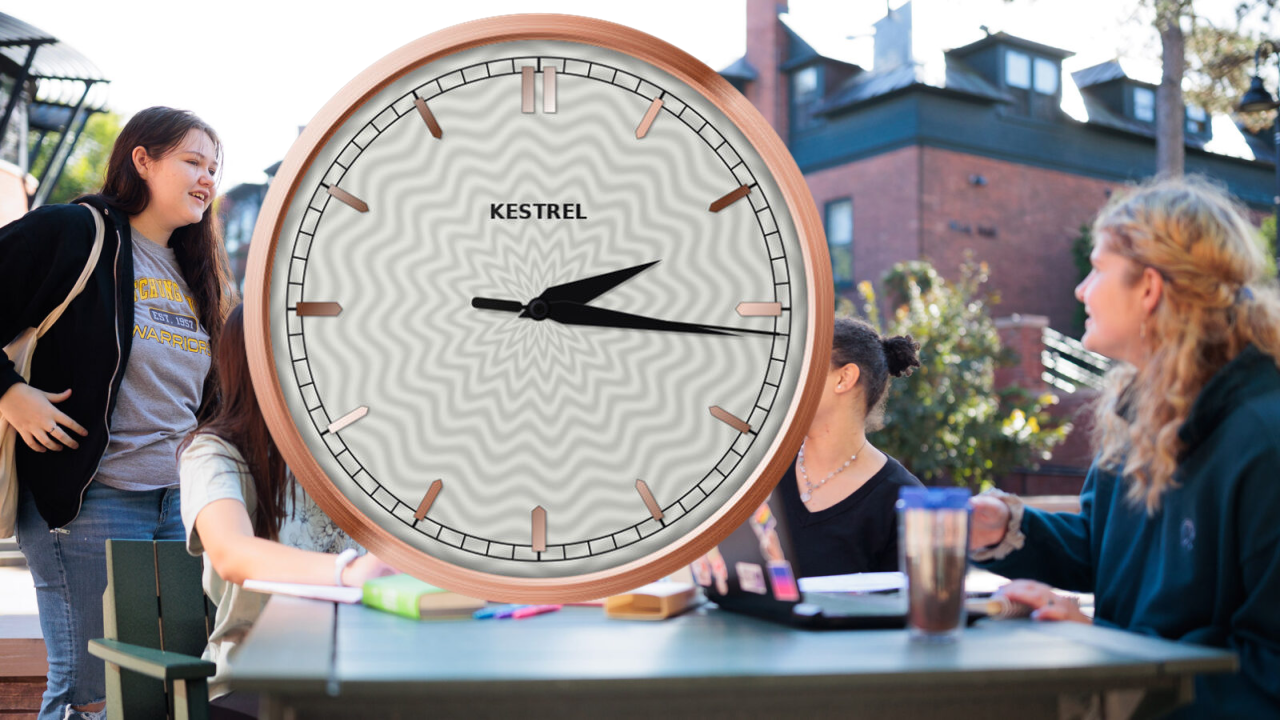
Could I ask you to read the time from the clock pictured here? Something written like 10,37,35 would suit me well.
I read 2,16,16
